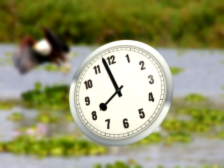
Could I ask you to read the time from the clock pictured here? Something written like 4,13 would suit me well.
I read 7,58
